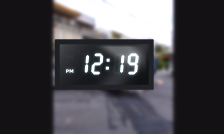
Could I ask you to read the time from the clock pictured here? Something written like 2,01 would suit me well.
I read 12,19
